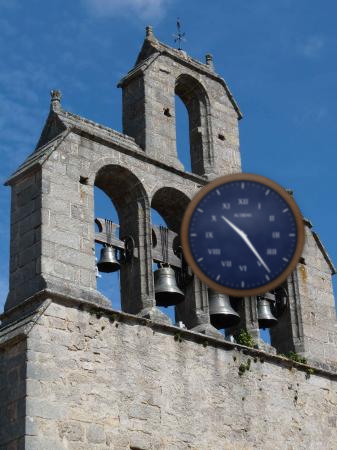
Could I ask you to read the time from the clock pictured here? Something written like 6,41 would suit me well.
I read 10,24
